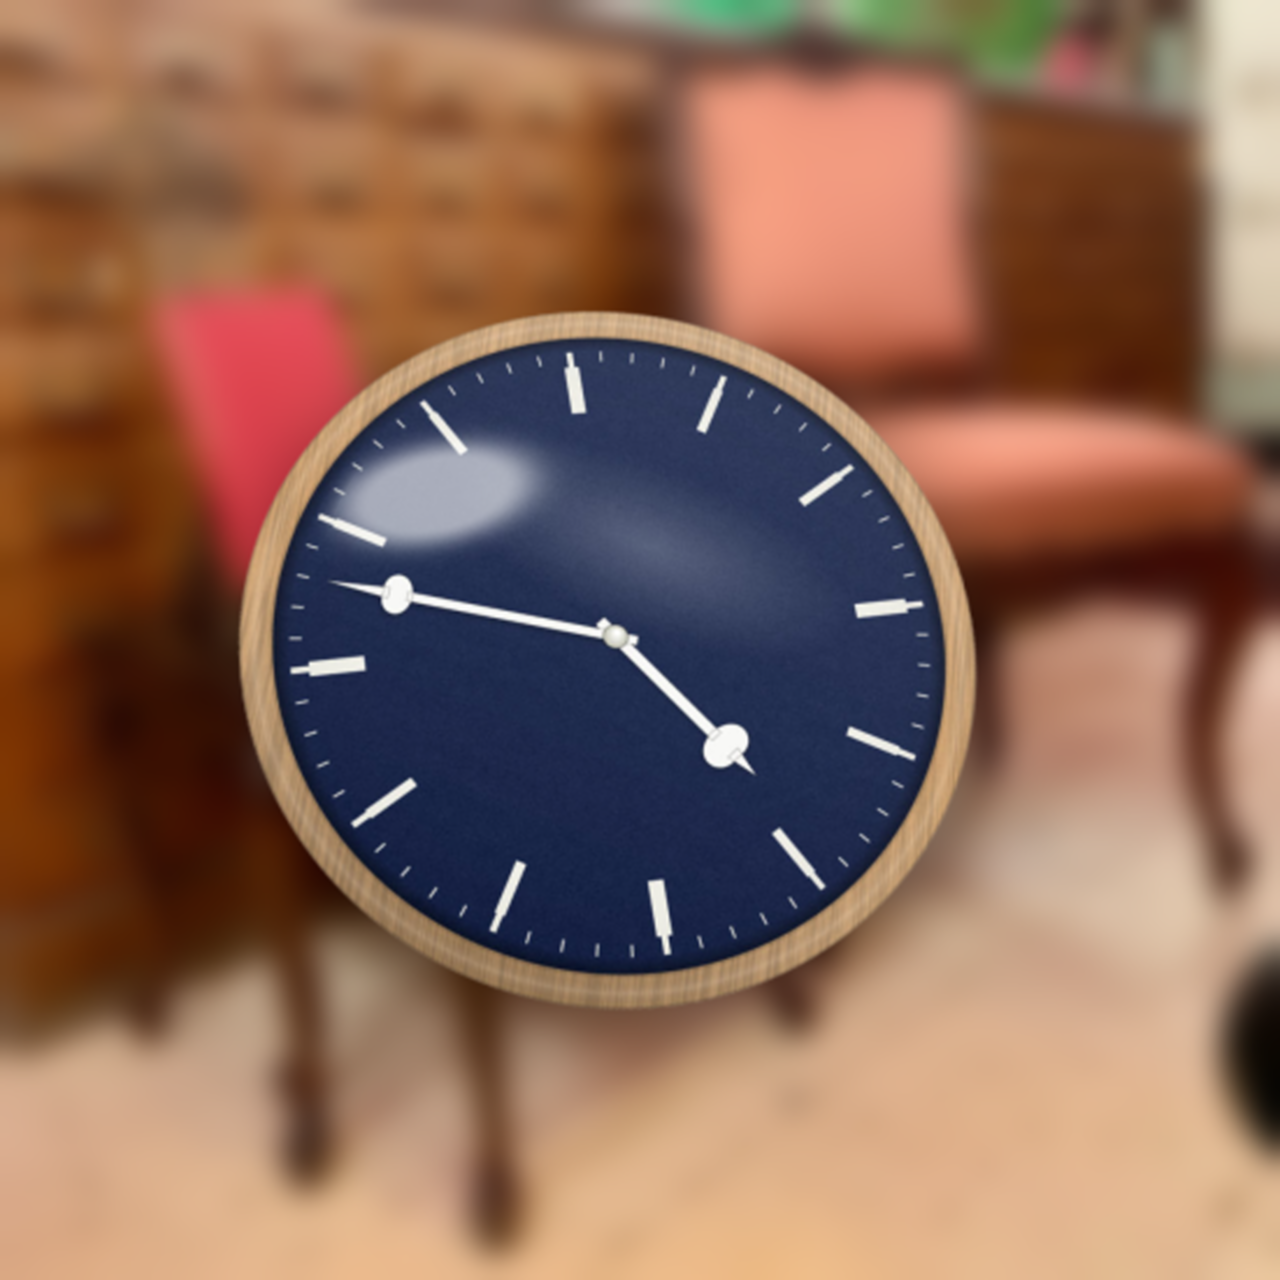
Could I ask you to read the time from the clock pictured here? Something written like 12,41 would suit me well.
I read 4,48
